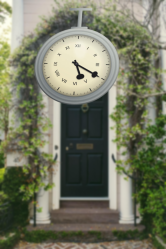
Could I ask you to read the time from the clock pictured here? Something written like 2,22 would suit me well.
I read 5,20
